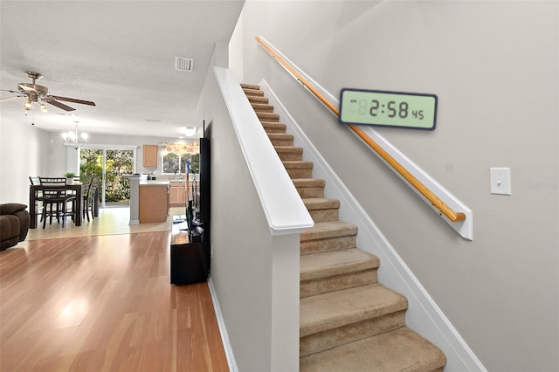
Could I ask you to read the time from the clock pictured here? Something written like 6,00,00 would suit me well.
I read 2,58,45
